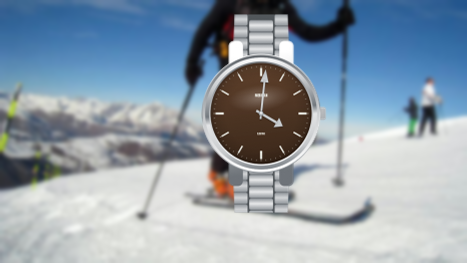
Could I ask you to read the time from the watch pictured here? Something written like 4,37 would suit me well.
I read 4,01
